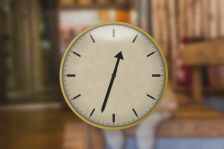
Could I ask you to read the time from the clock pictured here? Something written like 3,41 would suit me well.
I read 12,33
